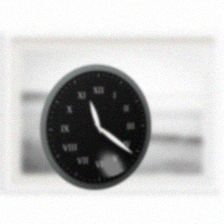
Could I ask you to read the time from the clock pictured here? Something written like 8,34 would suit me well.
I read 11,21
